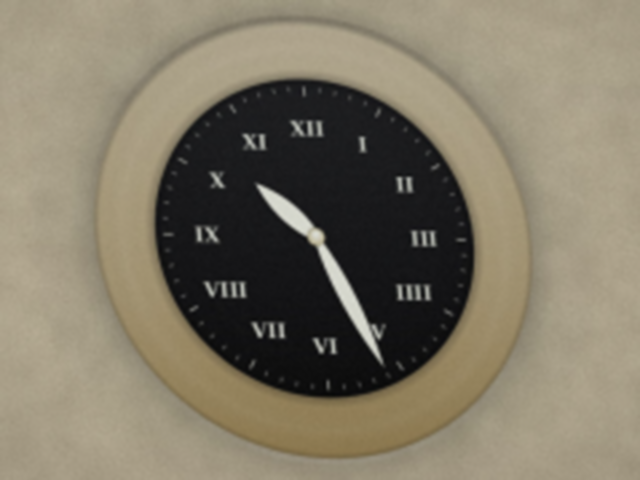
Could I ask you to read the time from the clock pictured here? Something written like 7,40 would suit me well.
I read 10,26
